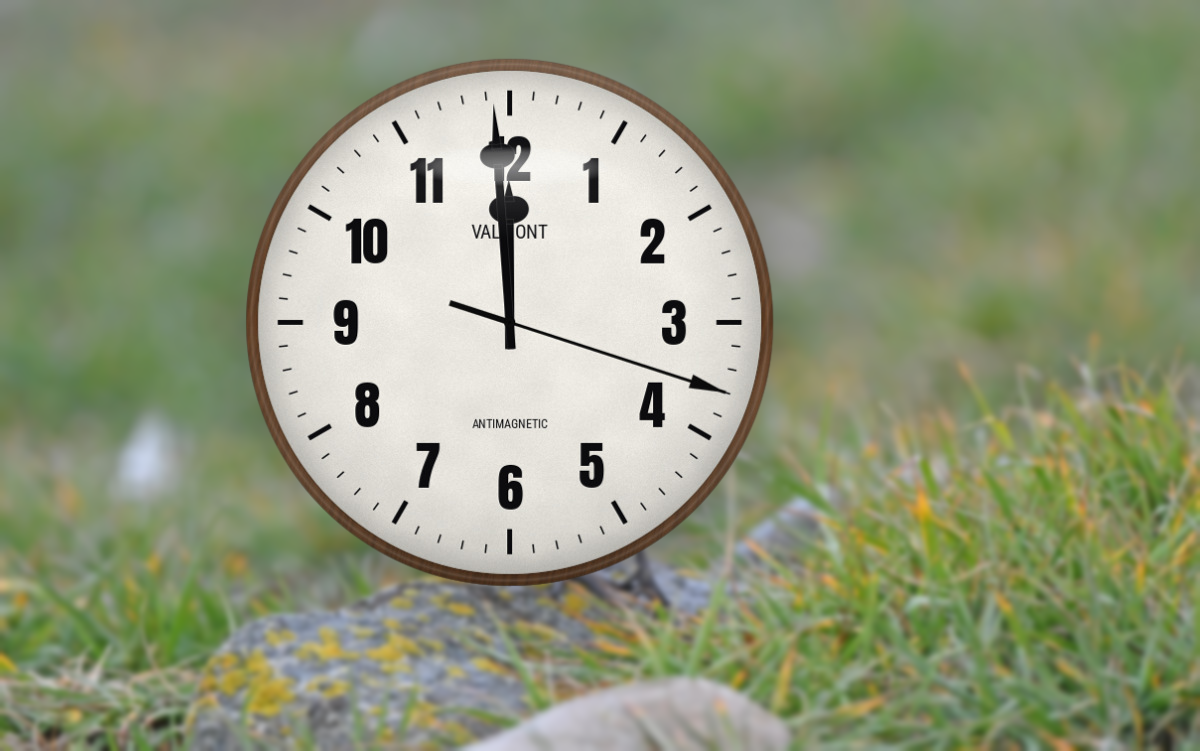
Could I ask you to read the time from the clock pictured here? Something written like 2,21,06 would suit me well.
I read 11,59,18
